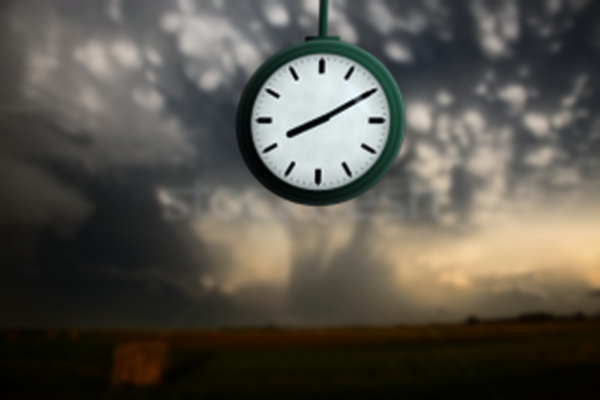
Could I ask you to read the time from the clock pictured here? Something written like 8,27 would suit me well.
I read 8,10
